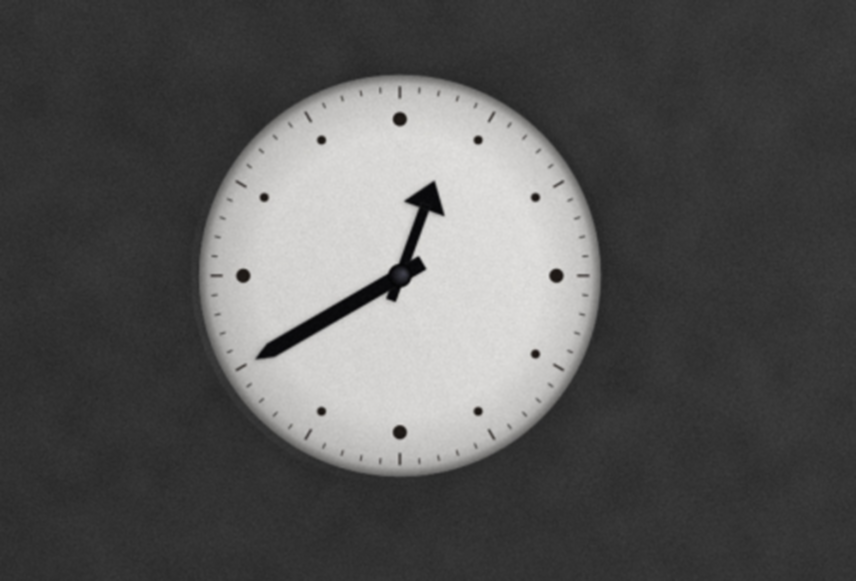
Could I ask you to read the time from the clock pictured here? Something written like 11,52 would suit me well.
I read 12,40
